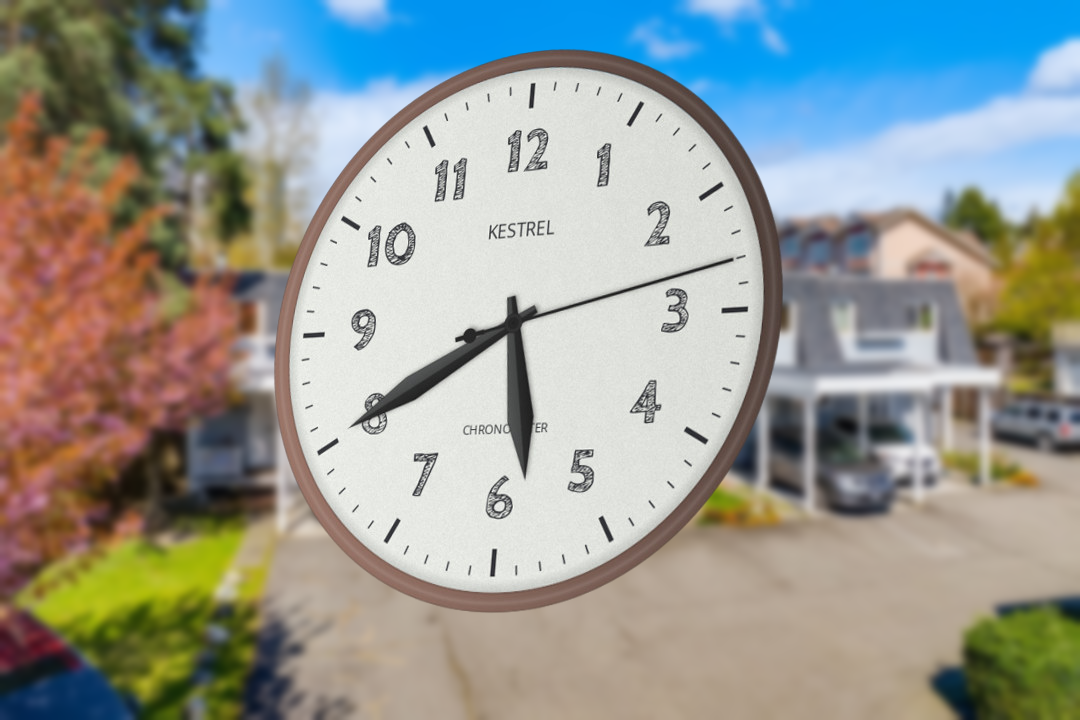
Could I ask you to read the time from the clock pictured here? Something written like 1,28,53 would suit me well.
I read 5,40,13
